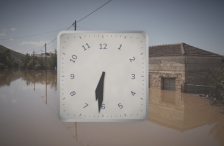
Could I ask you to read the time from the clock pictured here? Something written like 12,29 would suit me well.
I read 6,31
